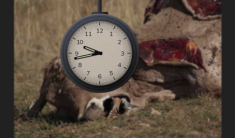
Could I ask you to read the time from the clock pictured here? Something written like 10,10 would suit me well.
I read 9,43
